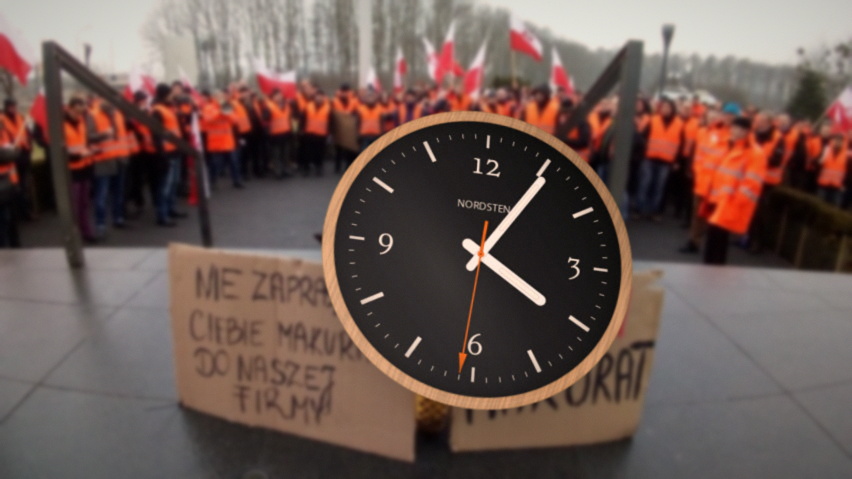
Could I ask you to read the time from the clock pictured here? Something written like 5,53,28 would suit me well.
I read 4,05,31
